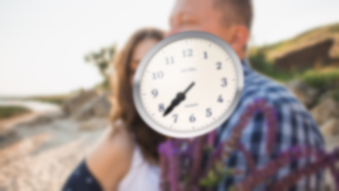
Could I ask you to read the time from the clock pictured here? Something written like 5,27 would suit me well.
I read 7,38
